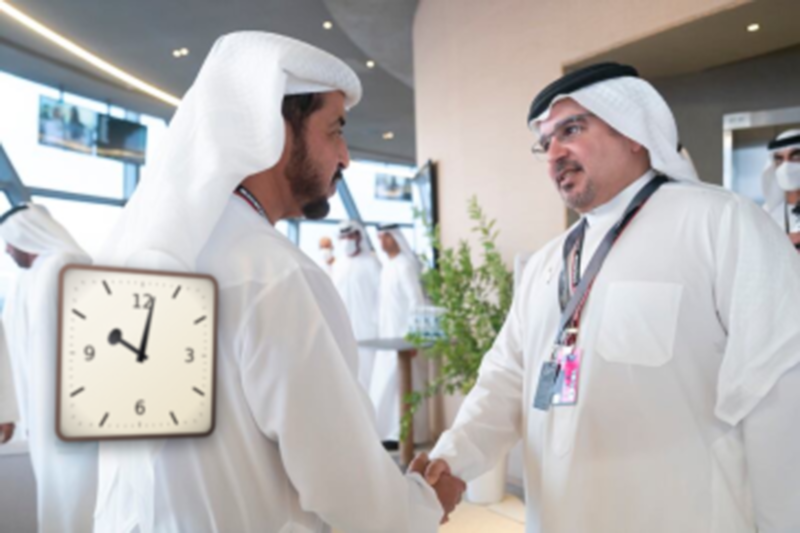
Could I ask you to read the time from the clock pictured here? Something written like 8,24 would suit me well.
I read 10,02
